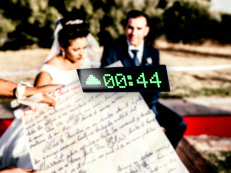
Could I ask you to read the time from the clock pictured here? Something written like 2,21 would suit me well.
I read 0,44
